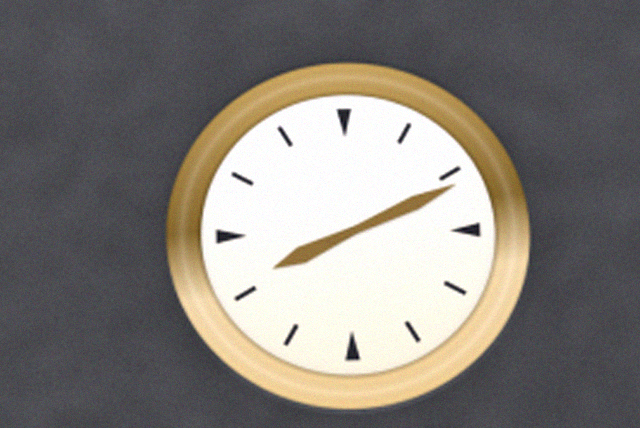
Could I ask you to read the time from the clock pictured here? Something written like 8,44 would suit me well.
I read 8,11
